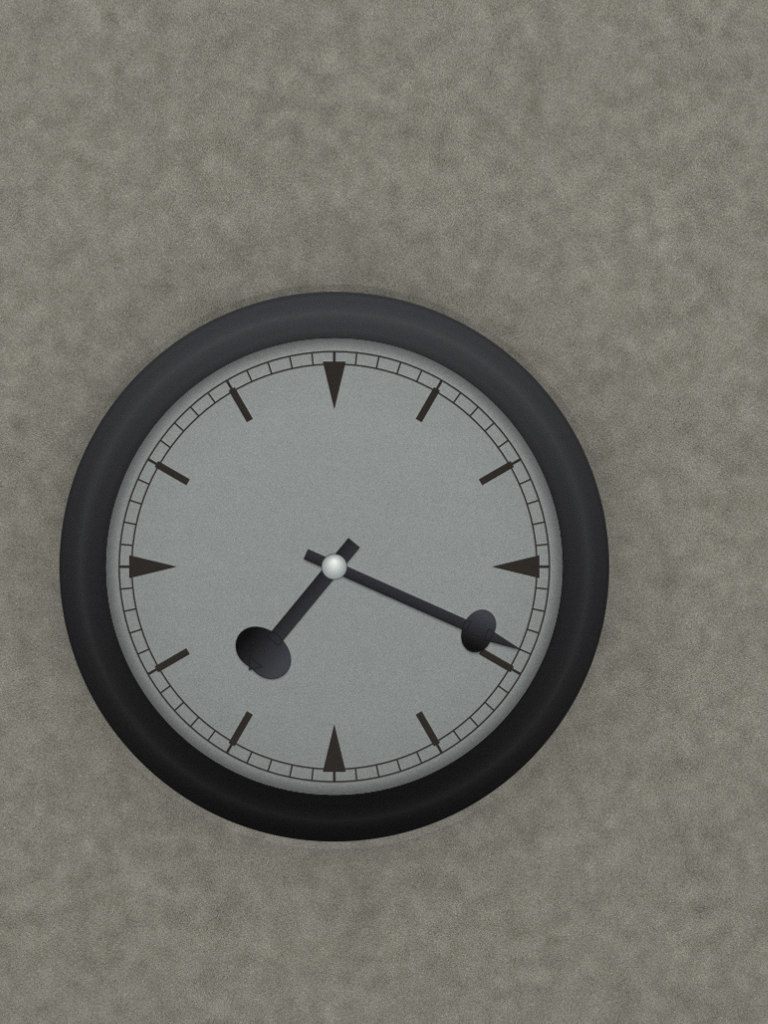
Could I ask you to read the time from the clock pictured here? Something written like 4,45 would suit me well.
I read 7,19
